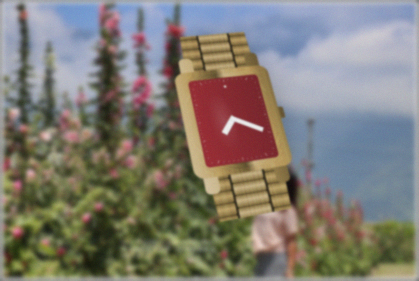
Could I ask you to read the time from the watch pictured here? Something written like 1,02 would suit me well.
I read 7,20
